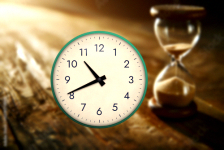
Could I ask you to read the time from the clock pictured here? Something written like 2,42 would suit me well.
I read 10,41
